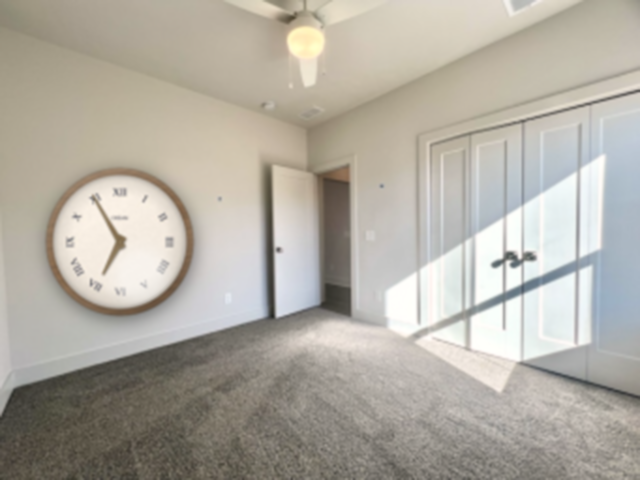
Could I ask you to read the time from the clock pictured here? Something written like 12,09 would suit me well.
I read 6,55
